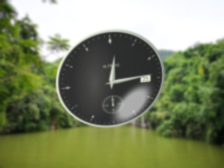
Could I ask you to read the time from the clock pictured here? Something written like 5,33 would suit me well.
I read 12,14
